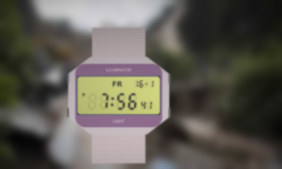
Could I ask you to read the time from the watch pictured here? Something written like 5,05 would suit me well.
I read 7,56
